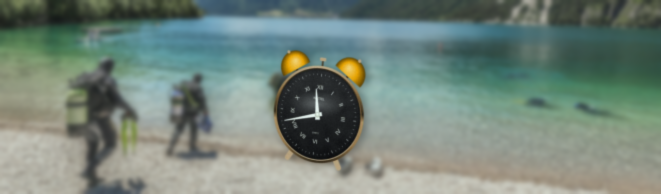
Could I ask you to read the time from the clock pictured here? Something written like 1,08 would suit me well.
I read 11,42
